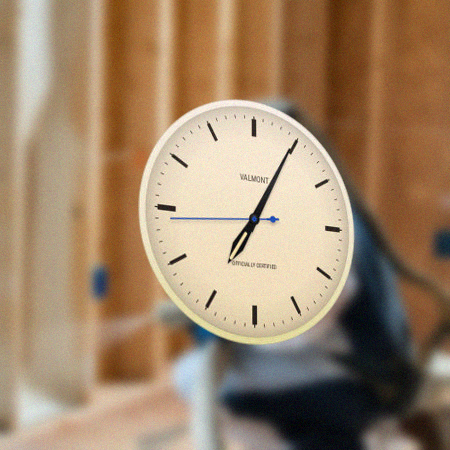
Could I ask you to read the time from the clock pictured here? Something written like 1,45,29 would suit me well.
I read 7,04,44
